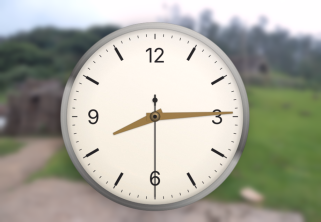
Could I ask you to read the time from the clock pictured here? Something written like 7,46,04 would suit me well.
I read 8,14,30
